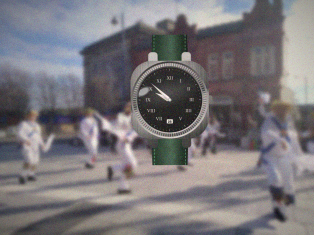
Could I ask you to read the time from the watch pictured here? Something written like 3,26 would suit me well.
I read 9,52
